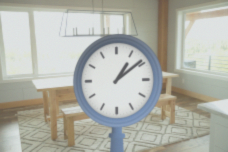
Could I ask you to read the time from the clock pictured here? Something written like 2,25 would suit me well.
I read 1,09
